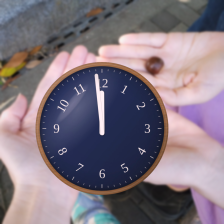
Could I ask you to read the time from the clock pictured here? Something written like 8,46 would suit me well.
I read 11,59
